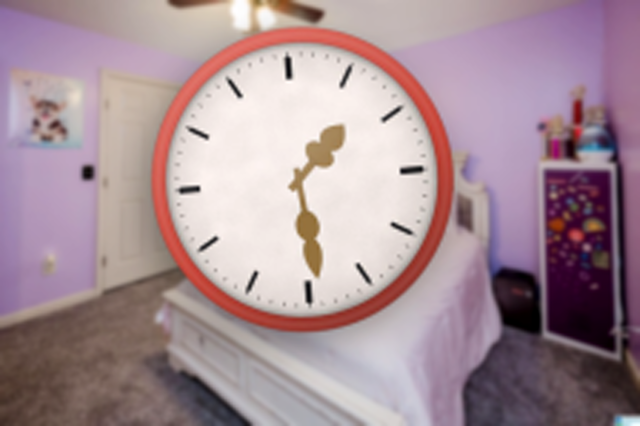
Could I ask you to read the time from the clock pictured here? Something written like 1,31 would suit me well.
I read 1,29
